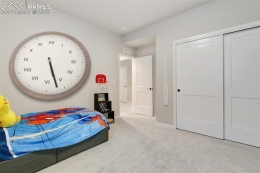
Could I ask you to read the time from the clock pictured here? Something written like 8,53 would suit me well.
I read 5,27
